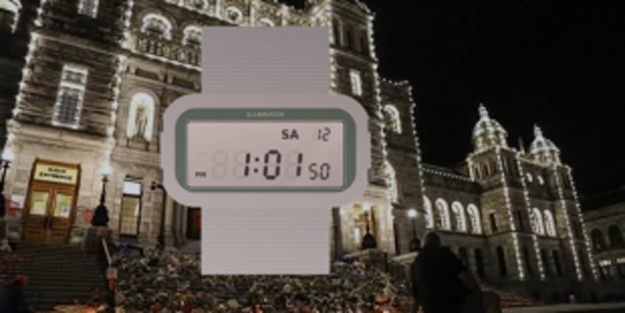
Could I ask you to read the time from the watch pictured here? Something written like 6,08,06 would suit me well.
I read 1,01,50
